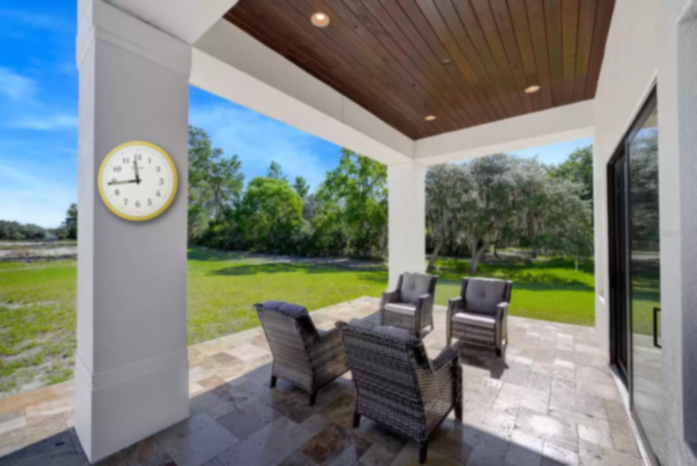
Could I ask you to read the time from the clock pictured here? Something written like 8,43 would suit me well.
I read 11,44
